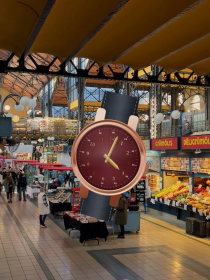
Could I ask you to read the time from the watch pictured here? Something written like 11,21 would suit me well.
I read 4,02
